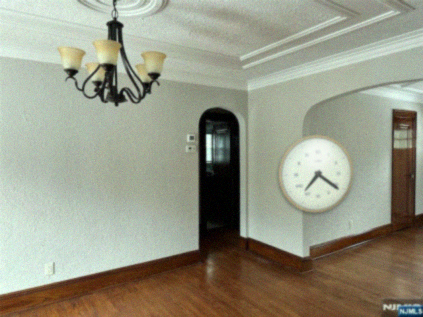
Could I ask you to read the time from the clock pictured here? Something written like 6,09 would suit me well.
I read 7,21
